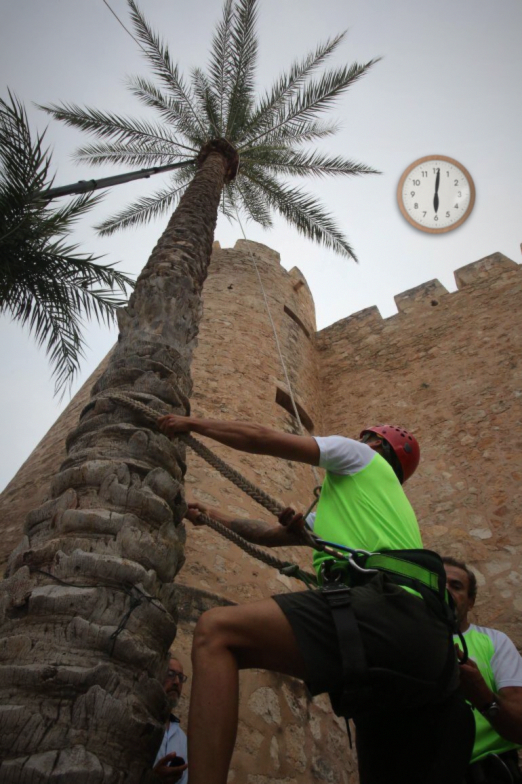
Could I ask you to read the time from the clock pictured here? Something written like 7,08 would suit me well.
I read 6,01
